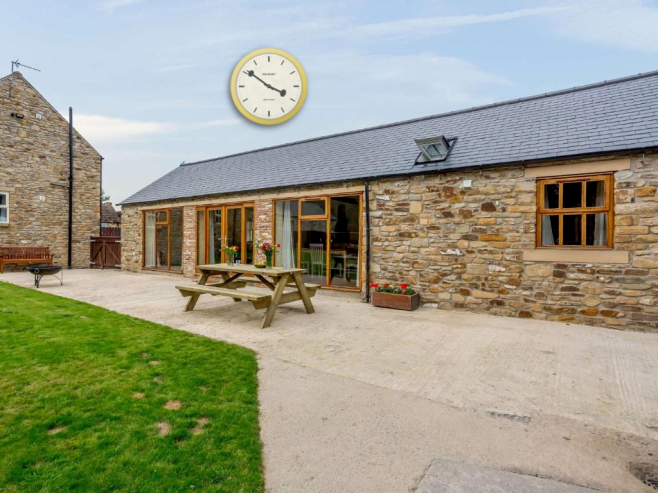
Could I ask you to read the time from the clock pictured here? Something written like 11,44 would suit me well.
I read 3,51
